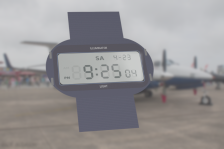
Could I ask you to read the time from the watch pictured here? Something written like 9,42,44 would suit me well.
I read 9,25,04
